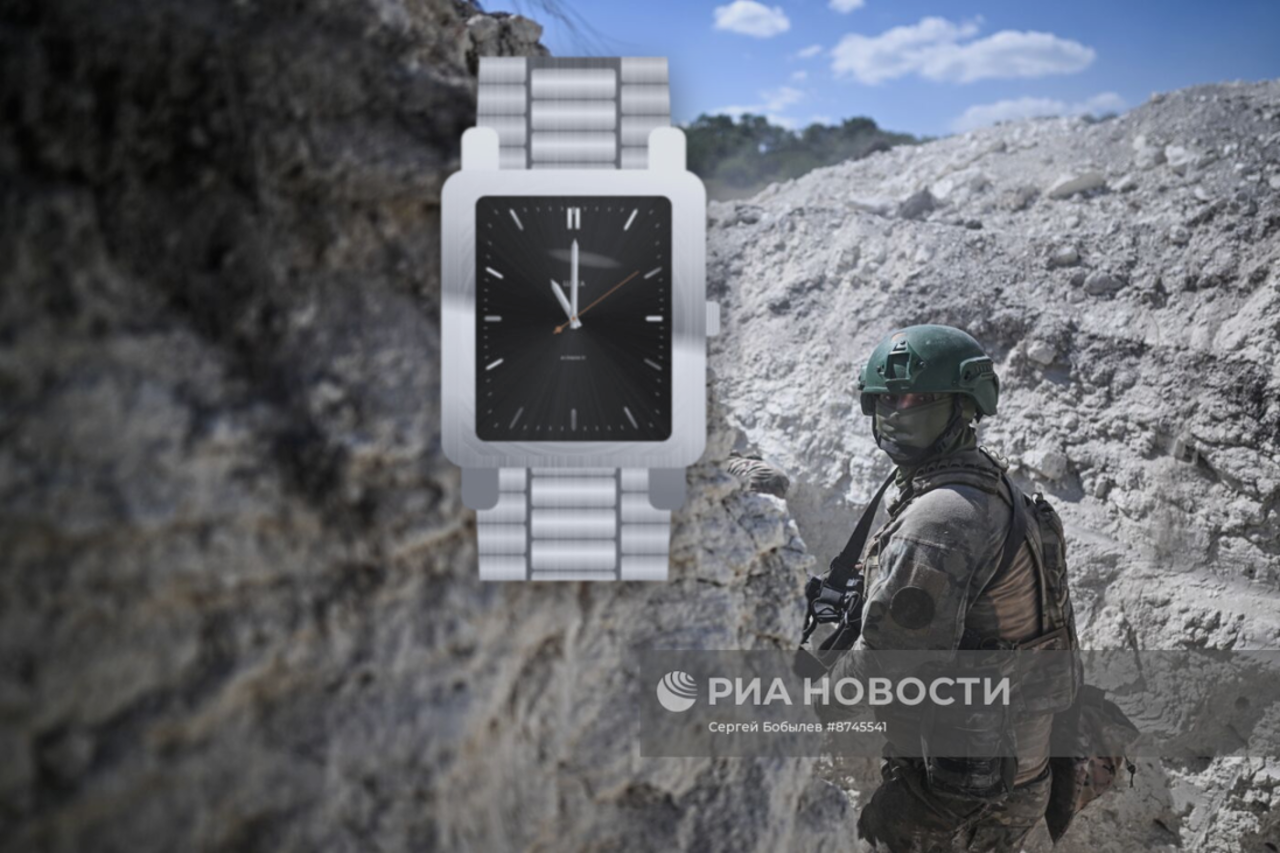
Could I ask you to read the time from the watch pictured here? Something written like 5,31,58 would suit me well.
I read 11,00,09
